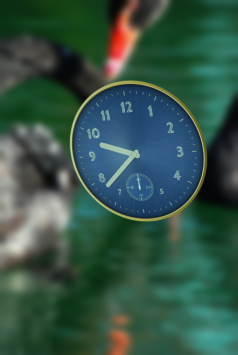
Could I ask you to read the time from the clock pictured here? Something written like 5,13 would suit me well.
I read 9,38
